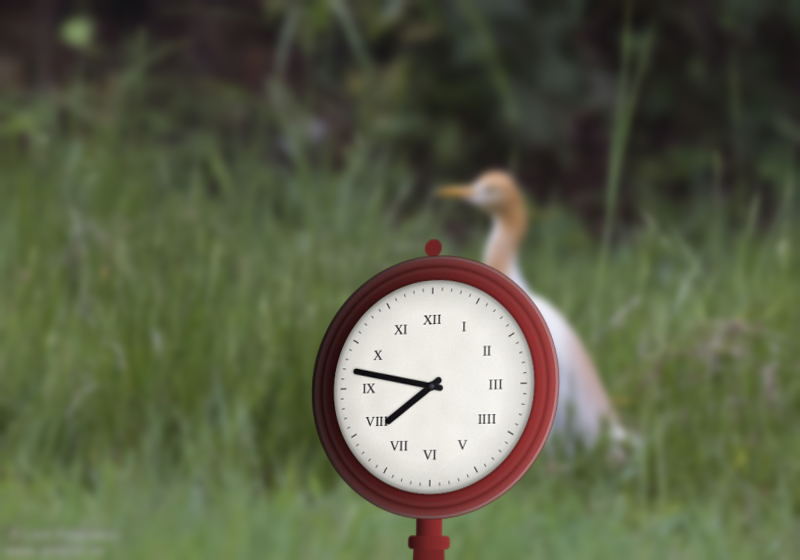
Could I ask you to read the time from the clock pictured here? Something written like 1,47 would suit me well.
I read 7,47
